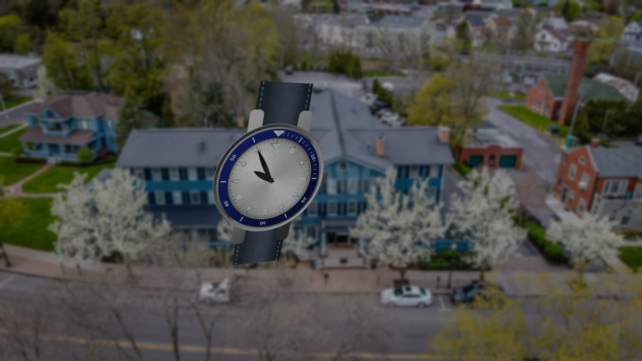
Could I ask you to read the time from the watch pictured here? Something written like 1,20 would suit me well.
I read 9,55
